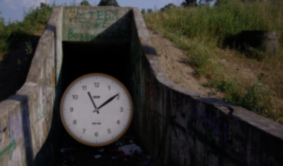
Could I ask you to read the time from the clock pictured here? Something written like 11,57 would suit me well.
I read 11,09
